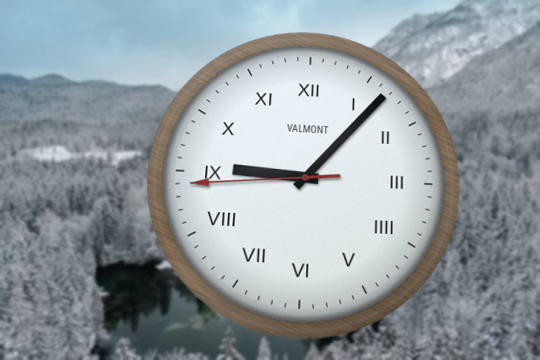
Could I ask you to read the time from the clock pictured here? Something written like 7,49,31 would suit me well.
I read 9,06,44
